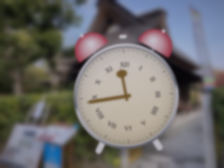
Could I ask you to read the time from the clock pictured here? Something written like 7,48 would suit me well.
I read 11,44
